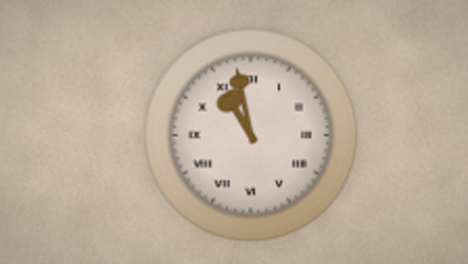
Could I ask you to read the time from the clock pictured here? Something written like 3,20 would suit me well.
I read 10,58
